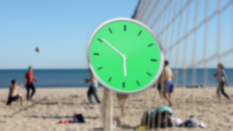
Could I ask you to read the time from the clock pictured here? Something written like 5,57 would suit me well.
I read 5,51
